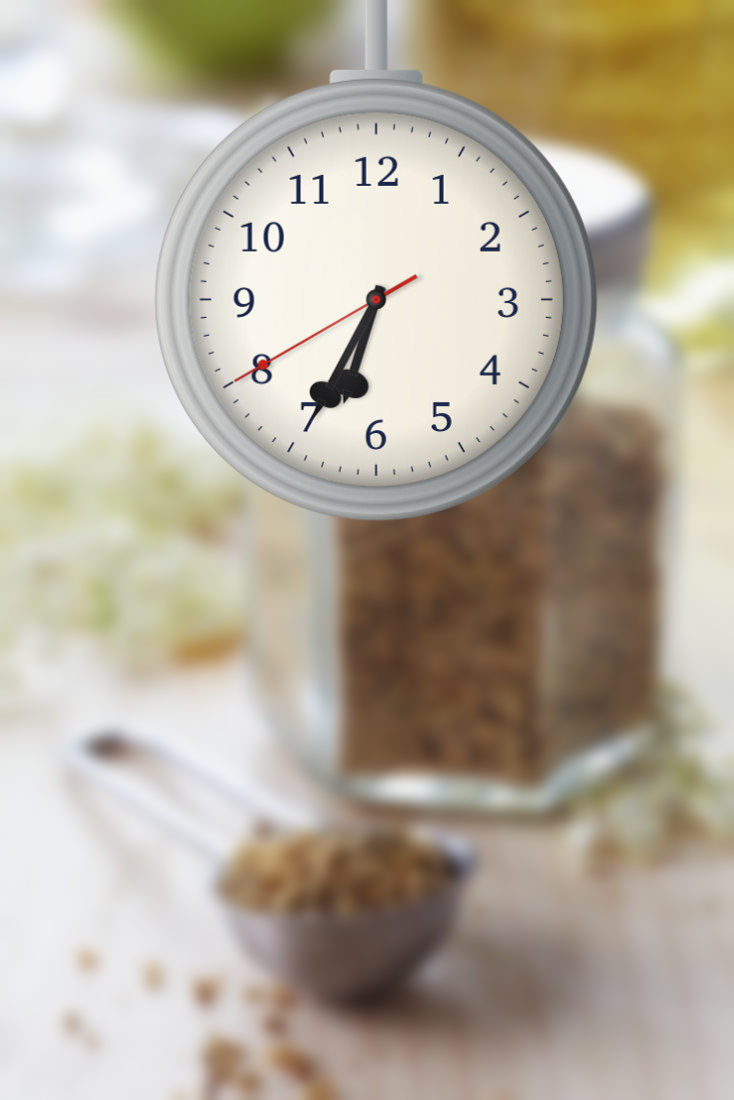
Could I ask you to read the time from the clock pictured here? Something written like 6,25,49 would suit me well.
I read 6,34,40
